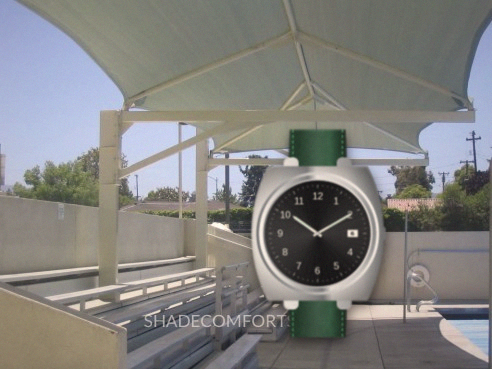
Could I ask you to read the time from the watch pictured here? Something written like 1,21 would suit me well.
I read 10,10
